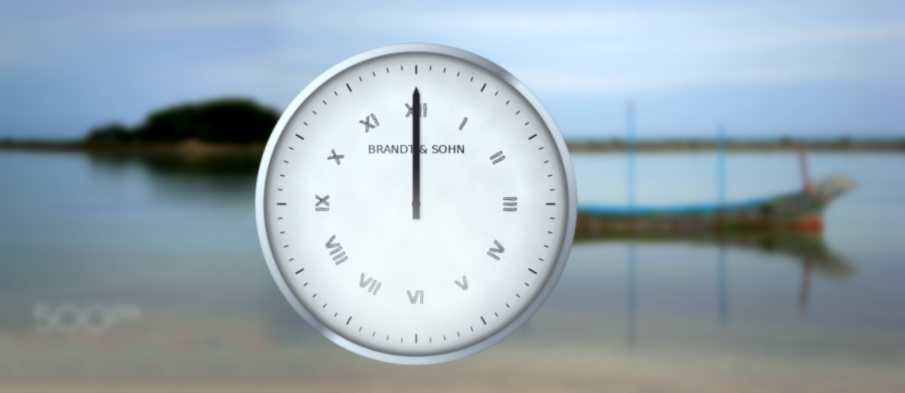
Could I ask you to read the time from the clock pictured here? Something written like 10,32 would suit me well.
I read 12,00
